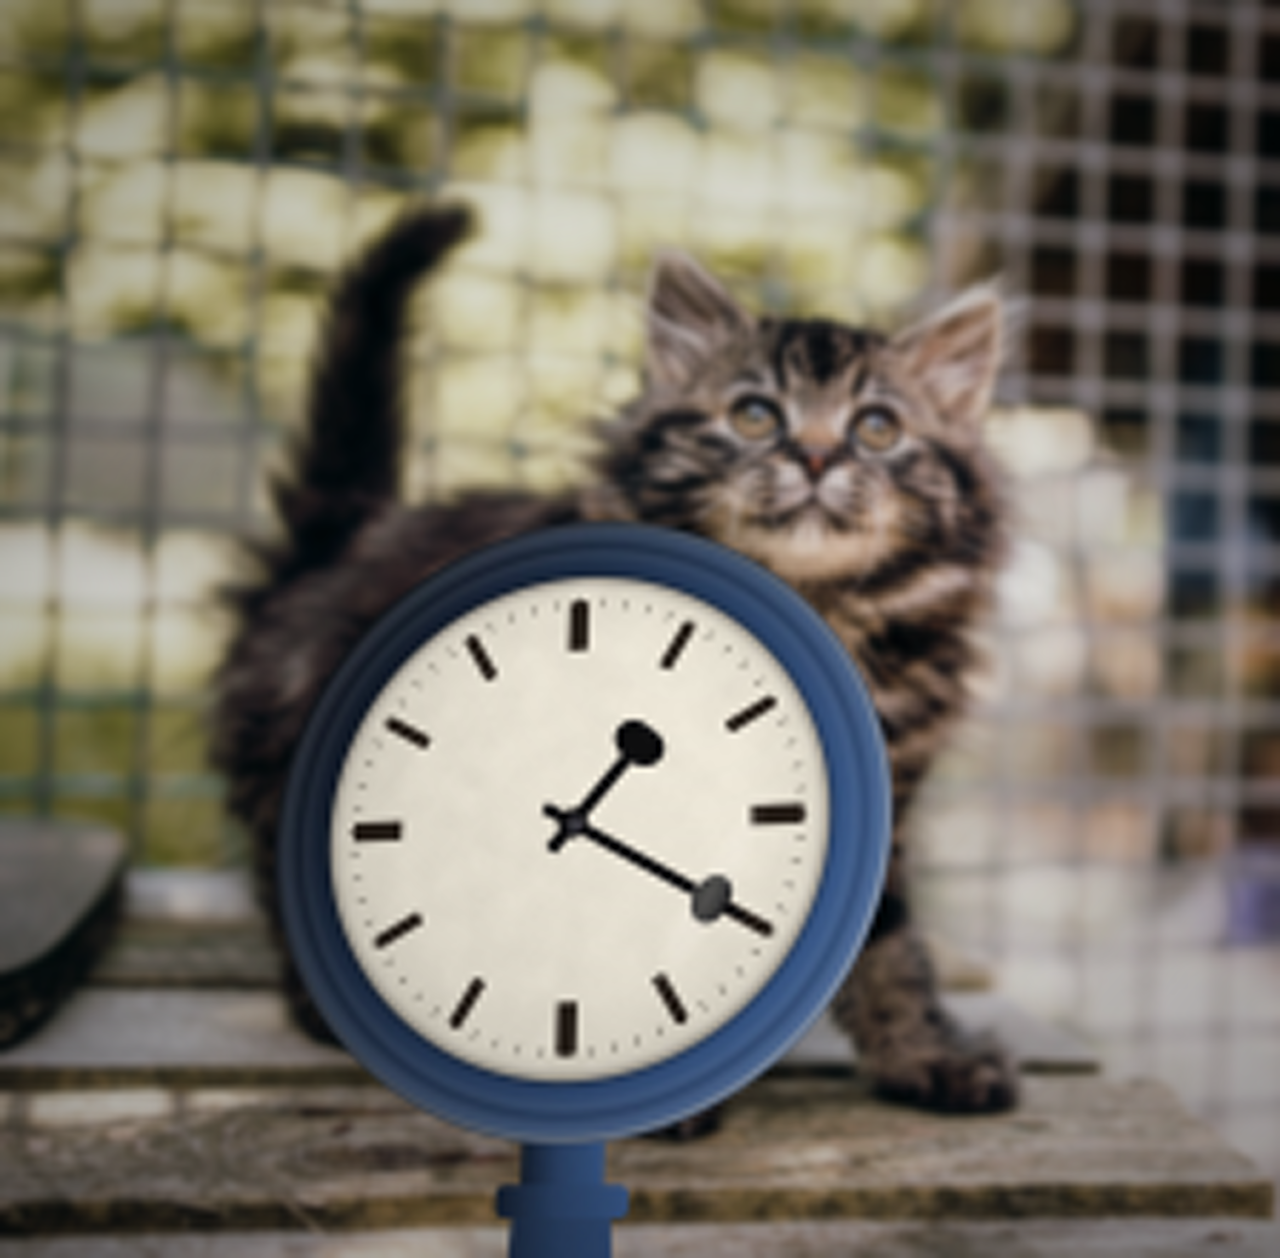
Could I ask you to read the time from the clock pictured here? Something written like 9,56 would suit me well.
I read 1,20
